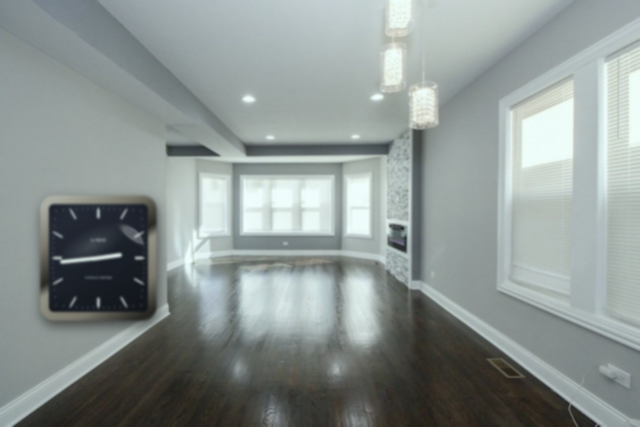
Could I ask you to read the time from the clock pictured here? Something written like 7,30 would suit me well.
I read 2,44
